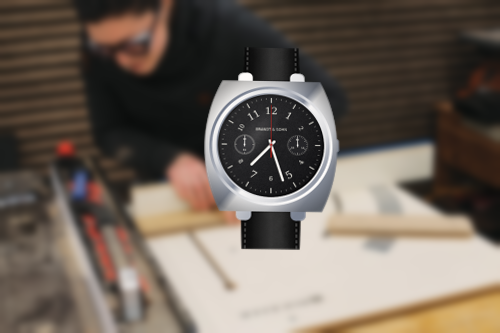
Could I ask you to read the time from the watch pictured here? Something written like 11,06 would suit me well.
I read 7,27
